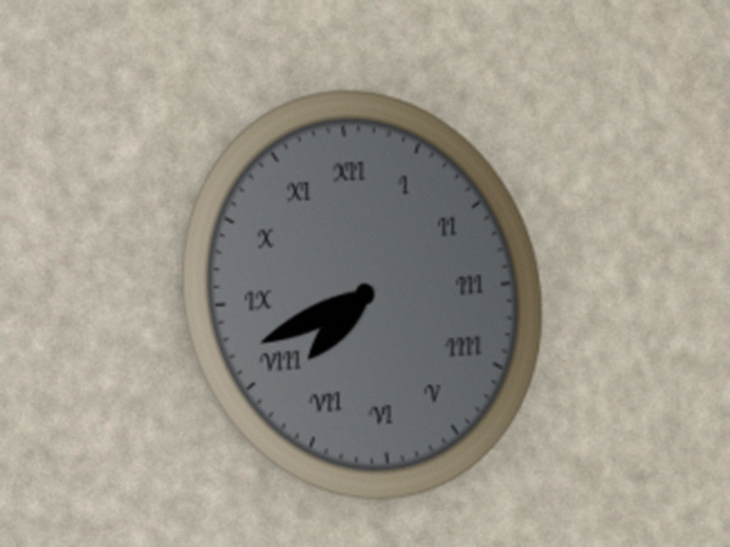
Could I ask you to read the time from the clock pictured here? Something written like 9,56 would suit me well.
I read 7,42
